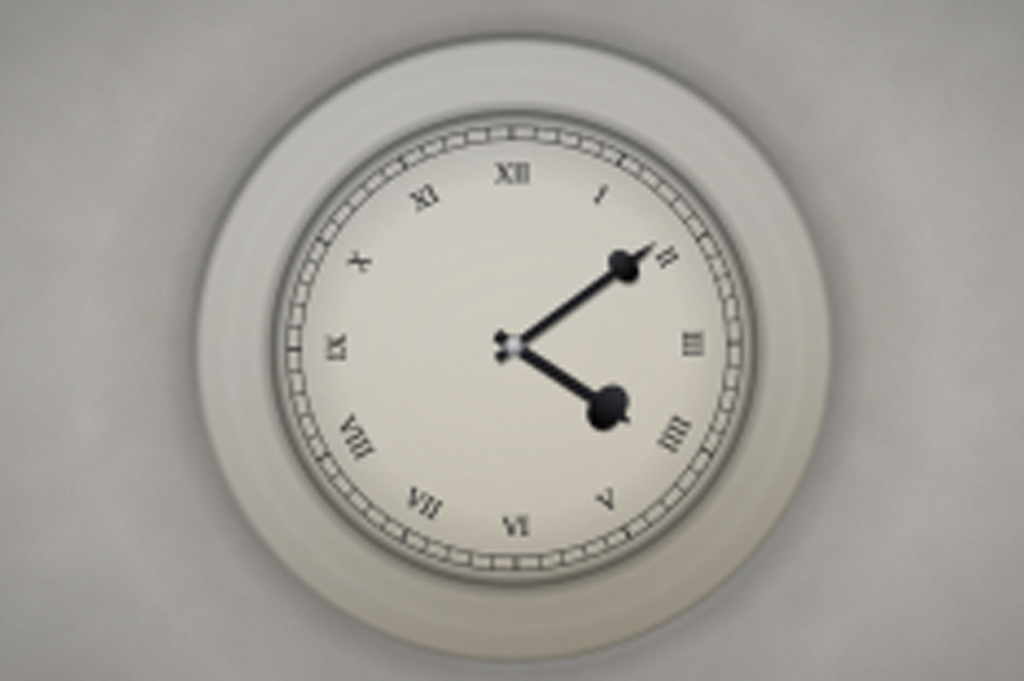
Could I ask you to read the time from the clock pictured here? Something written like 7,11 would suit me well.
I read 4,09
